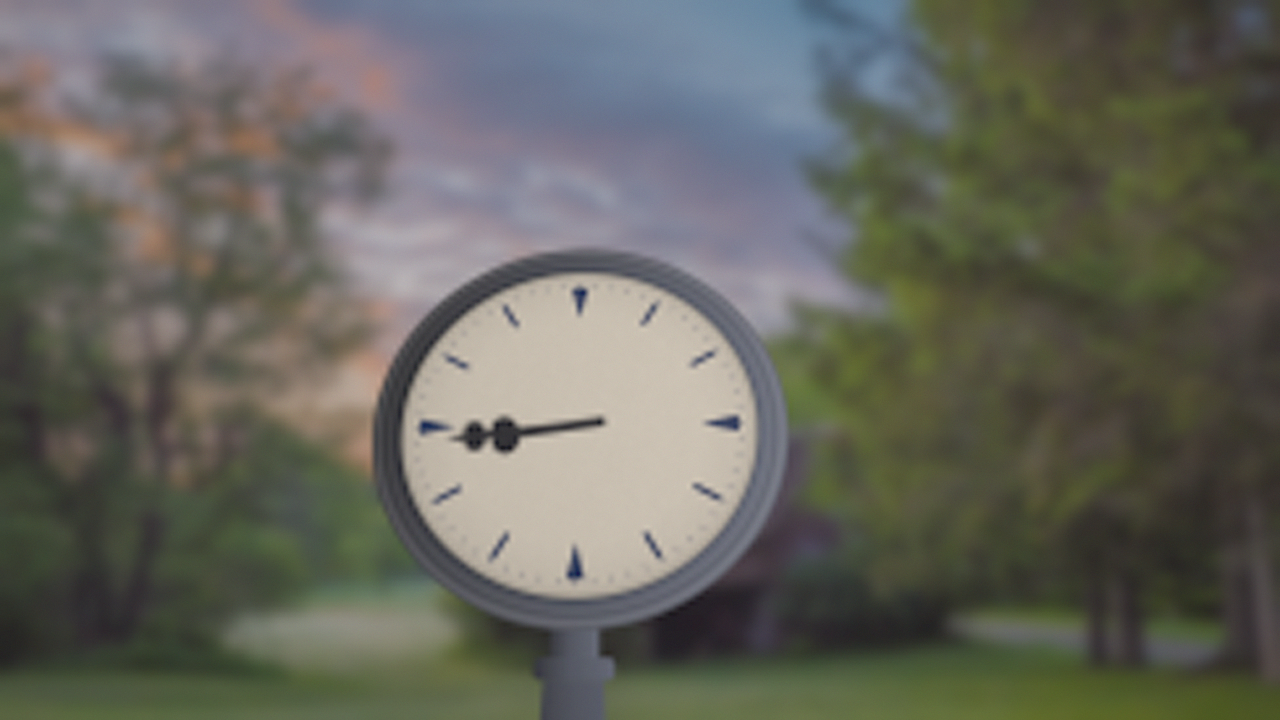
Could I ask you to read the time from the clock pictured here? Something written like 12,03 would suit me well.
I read 8,44
